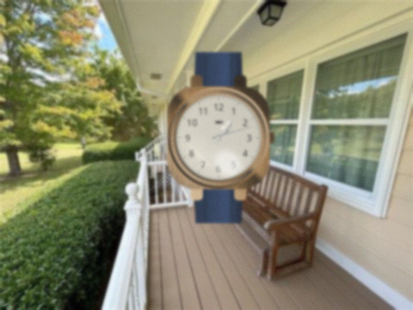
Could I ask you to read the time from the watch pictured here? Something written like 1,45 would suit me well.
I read 1,12
